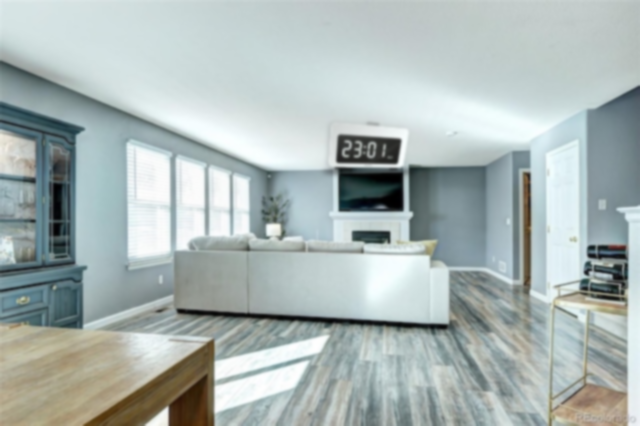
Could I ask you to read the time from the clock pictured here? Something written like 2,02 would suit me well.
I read 23,01
